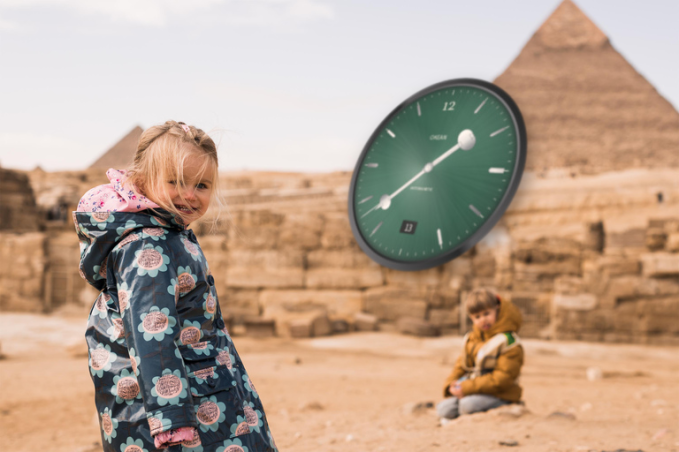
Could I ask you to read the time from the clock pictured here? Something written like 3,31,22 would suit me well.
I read 1,37,38
